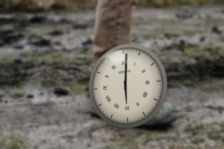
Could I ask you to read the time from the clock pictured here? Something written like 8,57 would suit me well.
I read 6,01
